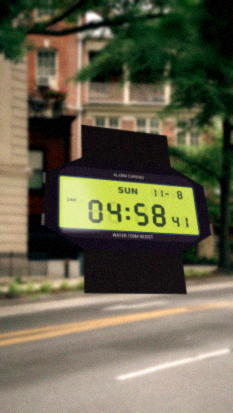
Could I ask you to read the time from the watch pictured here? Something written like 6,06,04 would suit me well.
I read 4,58,41
